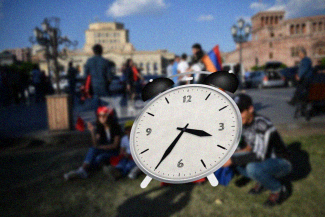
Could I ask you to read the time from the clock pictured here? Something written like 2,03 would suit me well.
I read 3,35
